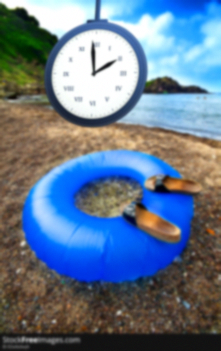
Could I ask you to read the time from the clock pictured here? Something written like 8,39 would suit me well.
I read 1,59
